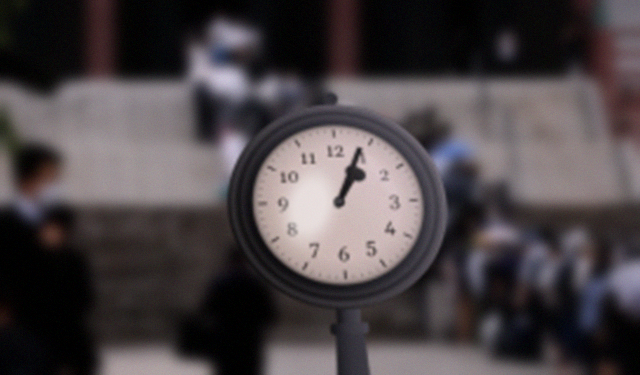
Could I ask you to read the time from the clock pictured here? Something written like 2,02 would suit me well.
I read 1,04
